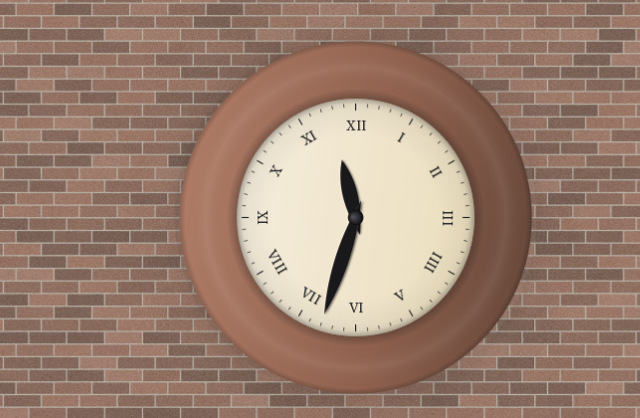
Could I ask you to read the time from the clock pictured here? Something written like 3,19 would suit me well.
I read 11,33
